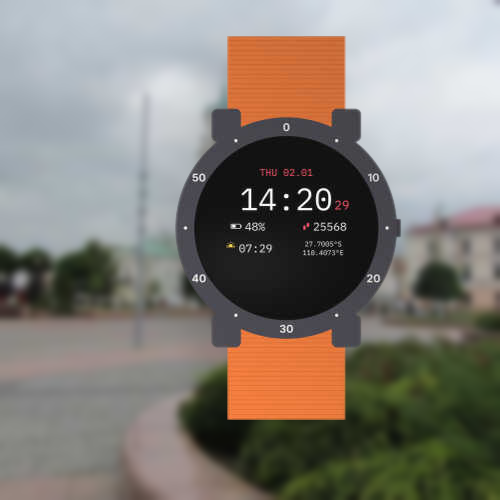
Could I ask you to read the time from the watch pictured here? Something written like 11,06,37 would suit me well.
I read 14,20,29
